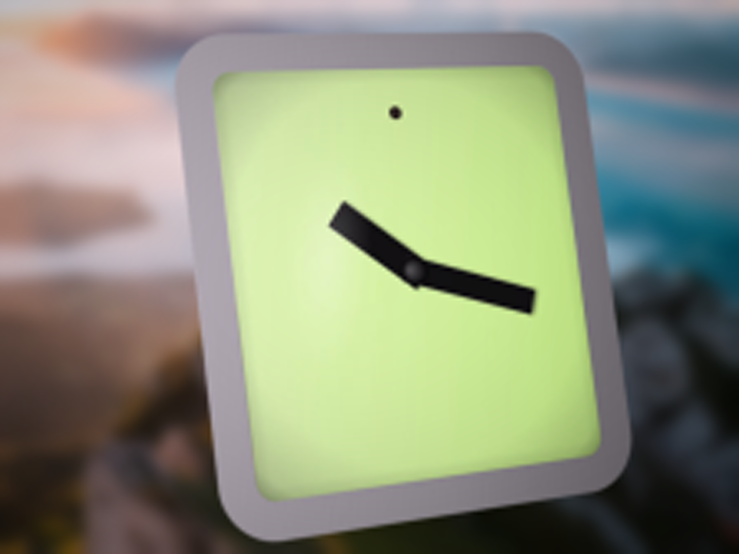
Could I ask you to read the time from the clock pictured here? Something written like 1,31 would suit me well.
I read 10,18
